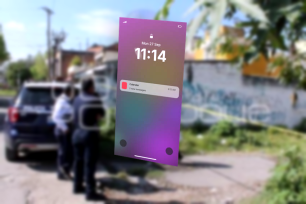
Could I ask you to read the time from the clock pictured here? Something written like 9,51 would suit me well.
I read 11,14
